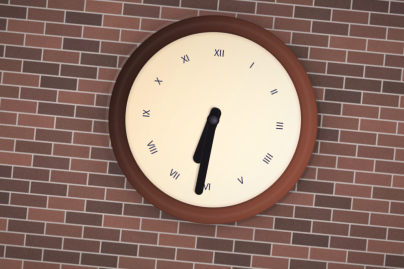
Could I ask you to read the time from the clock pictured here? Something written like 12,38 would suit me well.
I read 6,31
